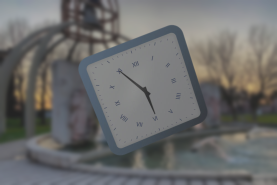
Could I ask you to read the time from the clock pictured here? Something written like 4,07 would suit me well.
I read 5,55
